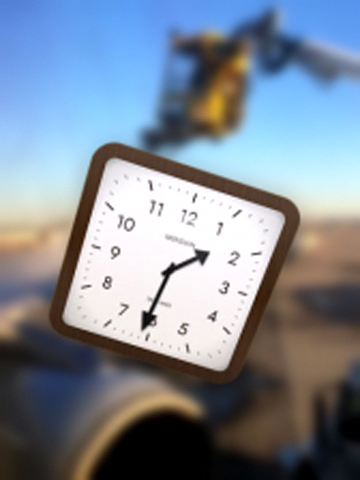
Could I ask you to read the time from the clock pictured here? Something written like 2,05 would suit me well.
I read 1,31
